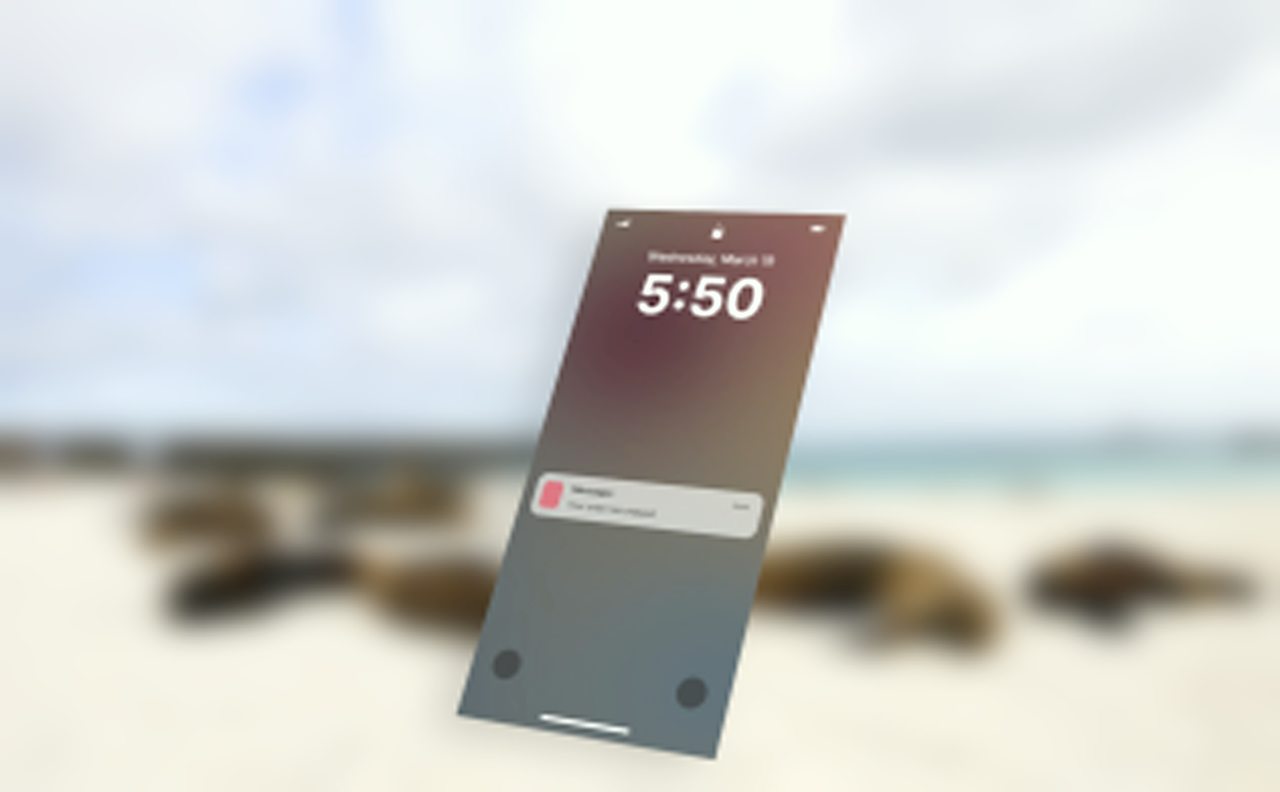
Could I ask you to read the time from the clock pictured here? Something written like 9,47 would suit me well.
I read 5,50
